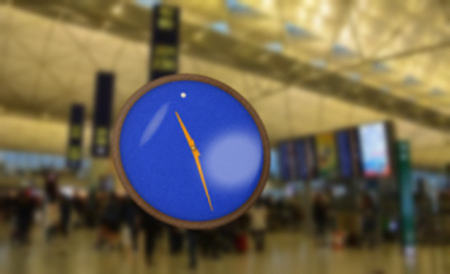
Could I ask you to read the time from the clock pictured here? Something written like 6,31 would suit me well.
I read 11,29
